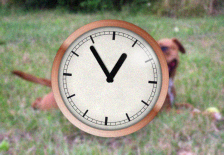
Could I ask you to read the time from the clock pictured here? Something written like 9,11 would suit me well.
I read 12,54
